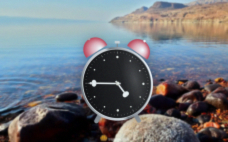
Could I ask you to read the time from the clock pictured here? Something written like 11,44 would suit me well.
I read 4,45
